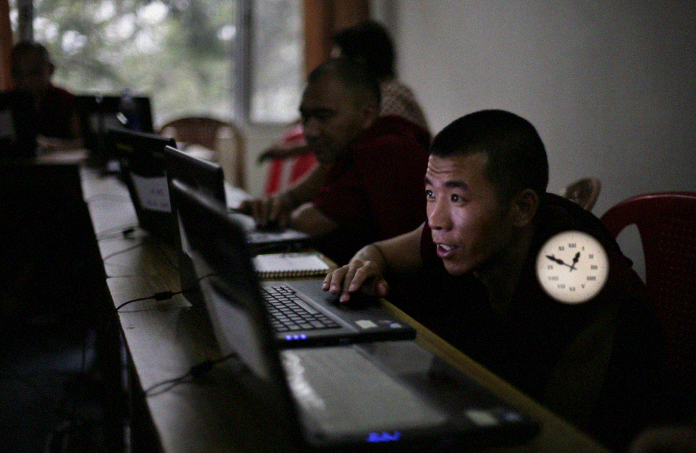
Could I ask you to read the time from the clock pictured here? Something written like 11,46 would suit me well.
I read 12,49
